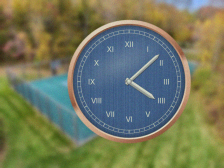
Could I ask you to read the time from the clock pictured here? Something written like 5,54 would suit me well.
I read 4,08
